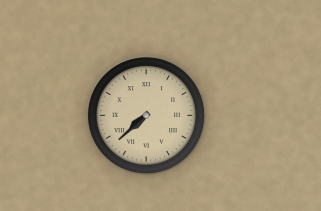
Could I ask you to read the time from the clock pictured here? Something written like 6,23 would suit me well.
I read 7,38
